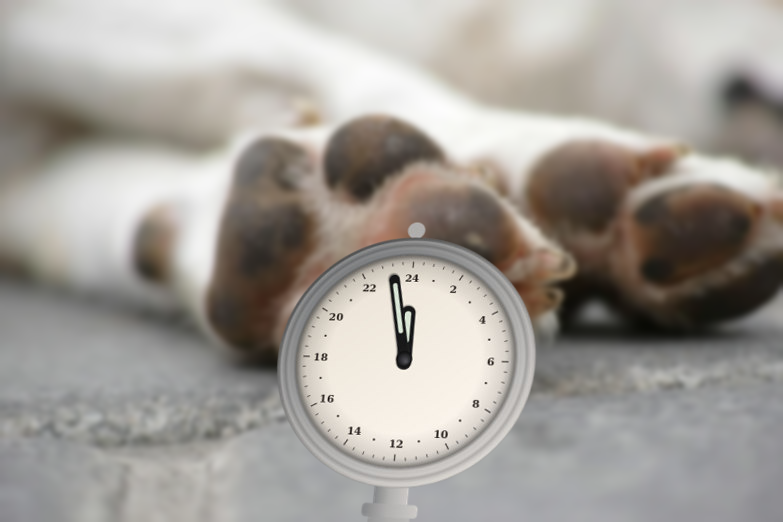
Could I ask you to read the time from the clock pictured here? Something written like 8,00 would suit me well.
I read 23,58
